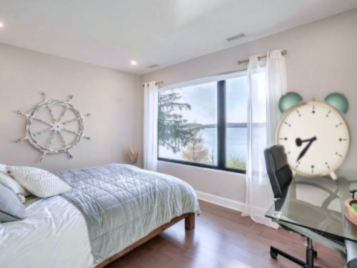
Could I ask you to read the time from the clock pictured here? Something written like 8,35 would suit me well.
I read 8,36
